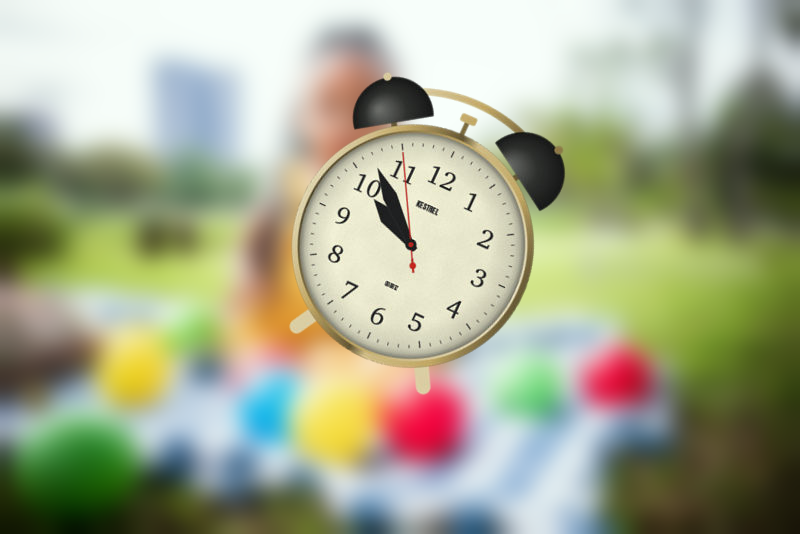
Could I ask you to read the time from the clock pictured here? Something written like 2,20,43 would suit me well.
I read 9,51,55
